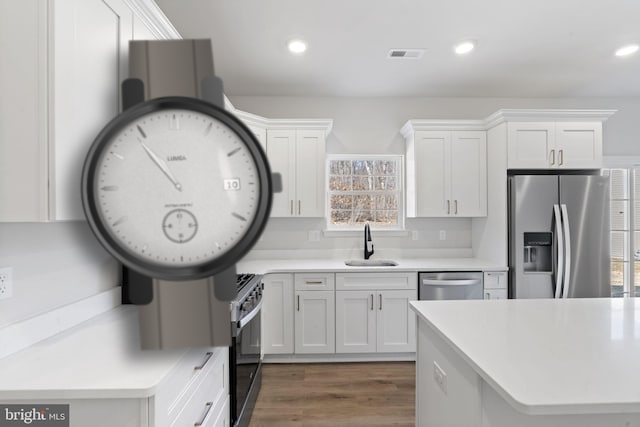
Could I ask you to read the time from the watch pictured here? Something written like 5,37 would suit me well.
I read 10,54
